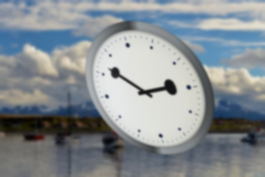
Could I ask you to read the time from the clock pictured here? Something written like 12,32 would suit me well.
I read 2,52
